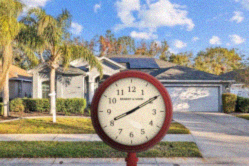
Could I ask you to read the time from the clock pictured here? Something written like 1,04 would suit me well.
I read 8,10
